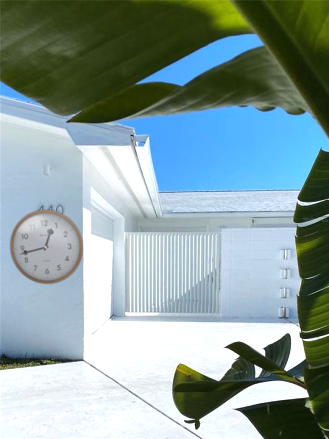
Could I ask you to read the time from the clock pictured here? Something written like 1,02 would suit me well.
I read 12,43
